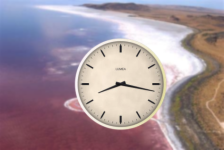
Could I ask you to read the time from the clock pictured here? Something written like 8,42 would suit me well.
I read 8,17
